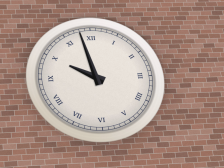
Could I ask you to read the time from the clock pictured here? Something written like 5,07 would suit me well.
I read 9,58
